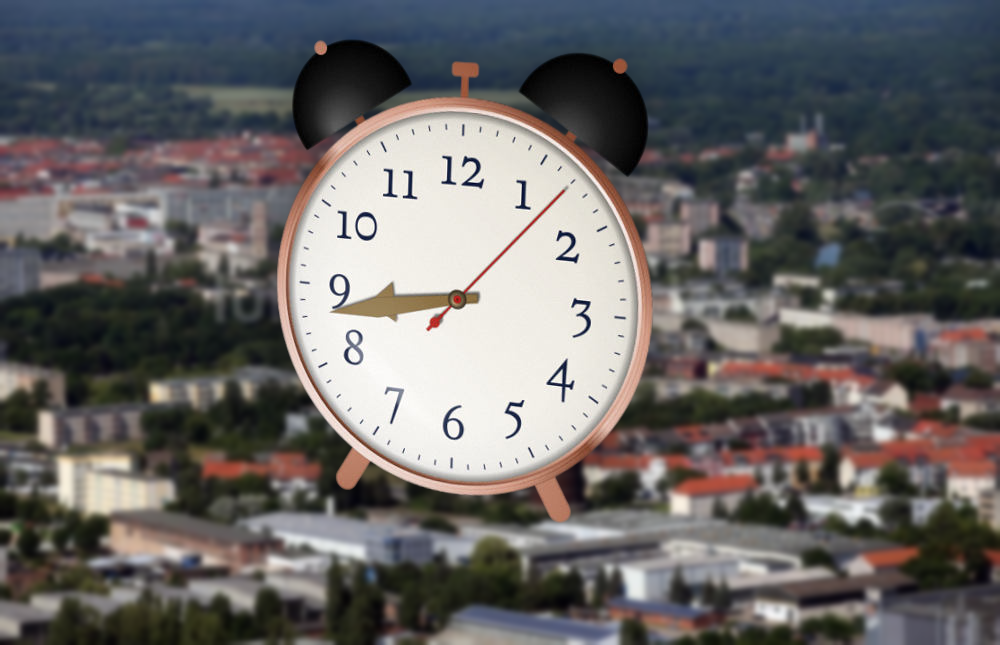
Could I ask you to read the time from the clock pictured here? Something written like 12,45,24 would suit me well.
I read 8,43,07
